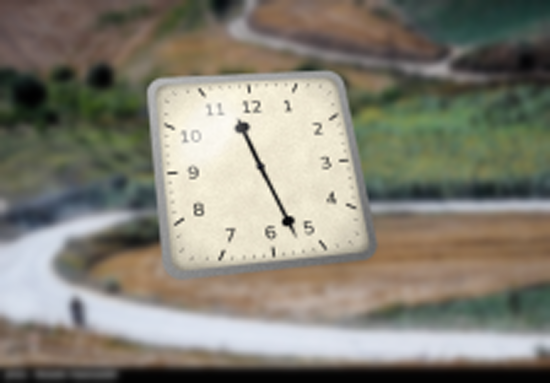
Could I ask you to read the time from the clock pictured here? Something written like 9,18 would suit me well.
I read 11,27
